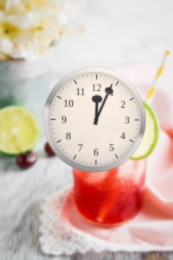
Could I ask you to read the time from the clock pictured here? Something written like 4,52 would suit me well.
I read 12,04
